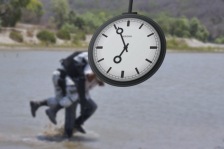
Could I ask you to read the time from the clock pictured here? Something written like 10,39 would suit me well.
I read 6,56
